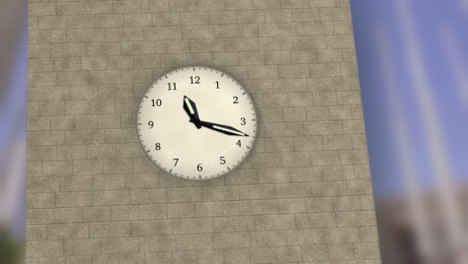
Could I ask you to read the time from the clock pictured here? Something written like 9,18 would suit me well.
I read 11,18
